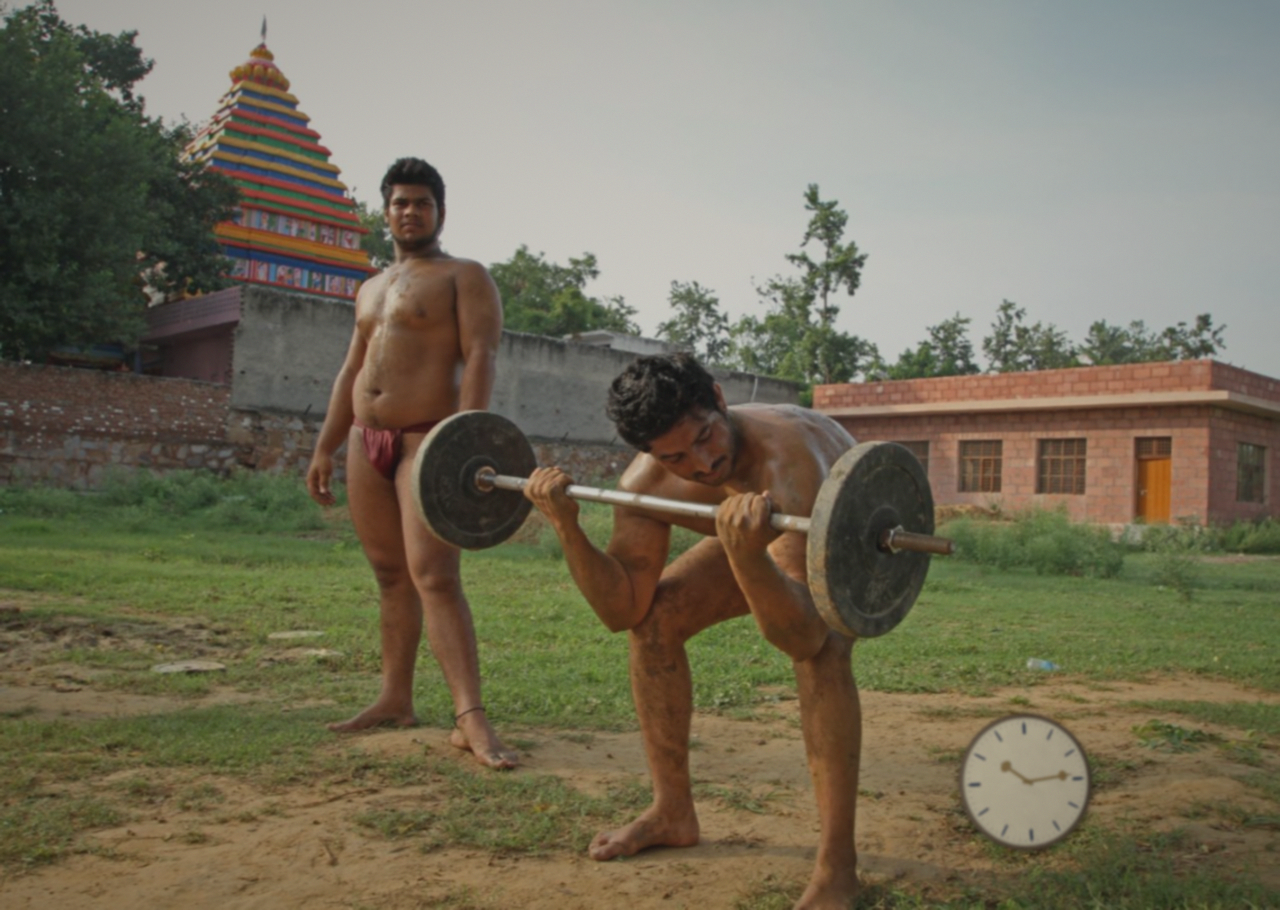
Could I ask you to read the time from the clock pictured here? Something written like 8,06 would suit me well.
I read 10,14
